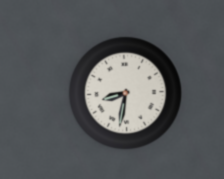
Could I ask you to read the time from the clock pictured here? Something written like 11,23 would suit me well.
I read 8,32
